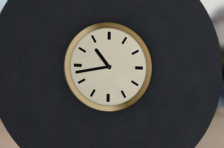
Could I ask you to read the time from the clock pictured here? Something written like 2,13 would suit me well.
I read 10,43
